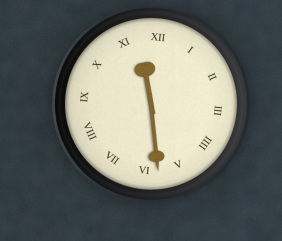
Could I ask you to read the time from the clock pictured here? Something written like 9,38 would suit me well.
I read 11,28
